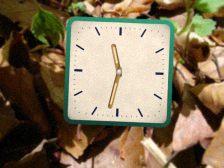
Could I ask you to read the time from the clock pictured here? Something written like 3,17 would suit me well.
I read 11,32
